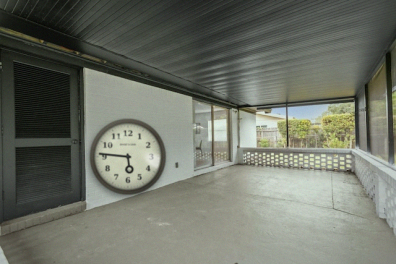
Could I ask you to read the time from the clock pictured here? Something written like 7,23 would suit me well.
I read 5,46
